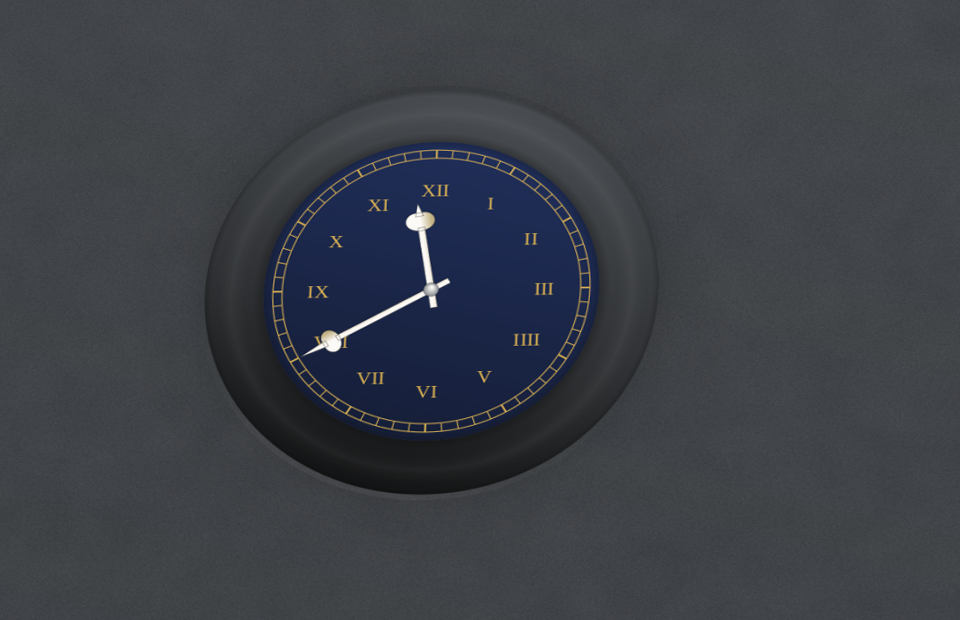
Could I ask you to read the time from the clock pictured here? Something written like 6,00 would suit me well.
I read 11,40
